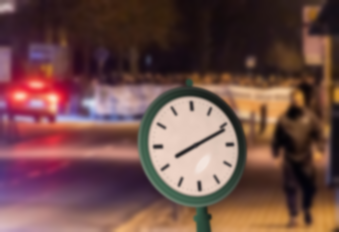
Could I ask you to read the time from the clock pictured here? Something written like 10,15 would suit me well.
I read 8,11
